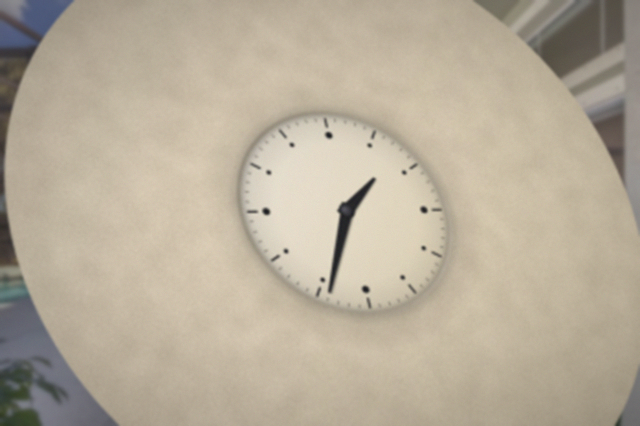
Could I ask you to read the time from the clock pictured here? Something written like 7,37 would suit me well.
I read 1,34
